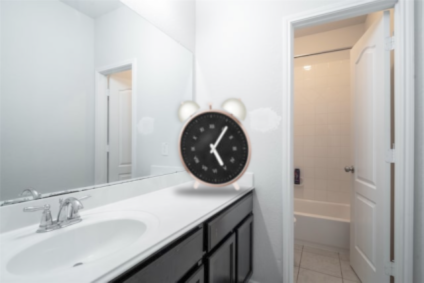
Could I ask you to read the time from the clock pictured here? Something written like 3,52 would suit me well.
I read 5,06
